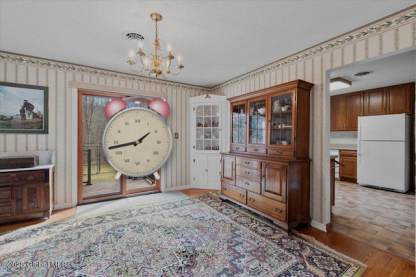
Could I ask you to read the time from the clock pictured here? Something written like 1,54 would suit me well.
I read 1,43
